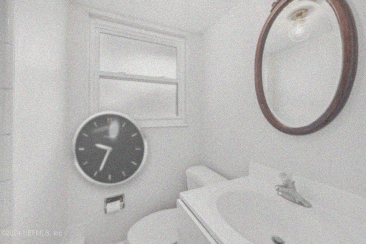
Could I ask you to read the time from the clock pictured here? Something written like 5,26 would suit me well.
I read 9,34
